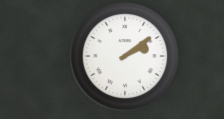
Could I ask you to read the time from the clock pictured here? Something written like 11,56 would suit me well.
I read 2,09
